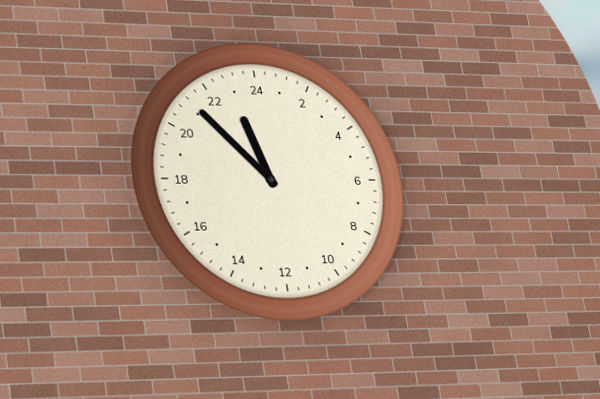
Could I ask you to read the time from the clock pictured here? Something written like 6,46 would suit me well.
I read 22,53
